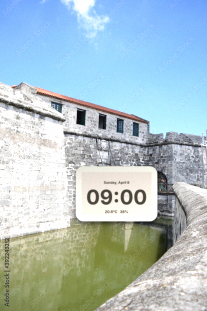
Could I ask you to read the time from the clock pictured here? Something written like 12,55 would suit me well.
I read 9,00
